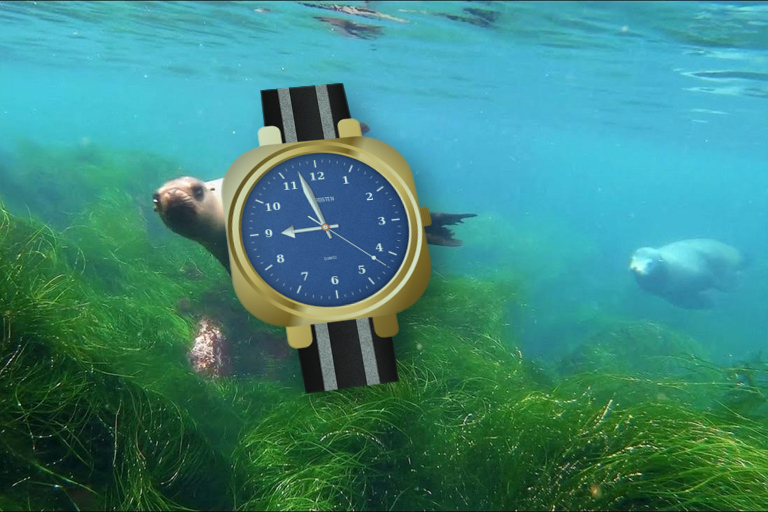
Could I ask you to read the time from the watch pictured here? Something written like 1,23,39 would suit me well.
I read 8,57,22
